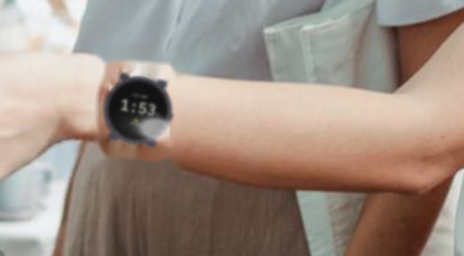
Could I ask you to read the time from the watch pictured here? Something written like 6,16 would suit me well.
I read 1,53
